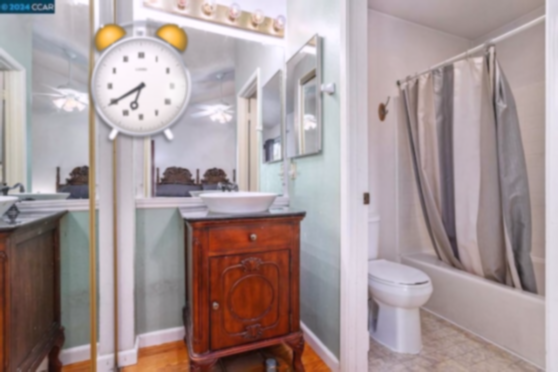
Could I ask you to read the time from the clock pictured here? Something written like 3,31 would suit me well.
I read 6,40
